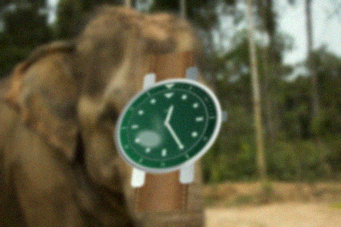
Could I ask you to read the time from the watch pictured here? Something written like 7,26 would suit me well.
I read 12,25
